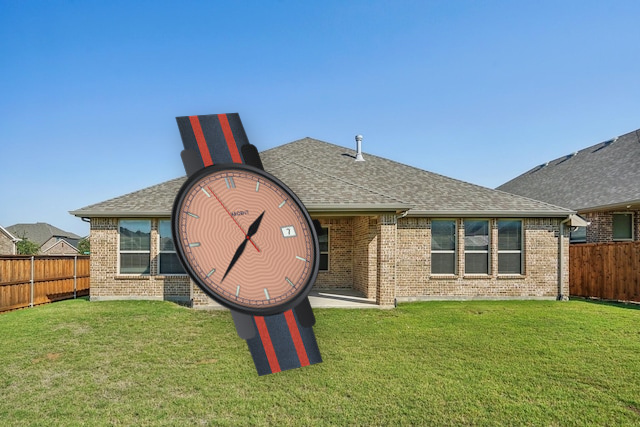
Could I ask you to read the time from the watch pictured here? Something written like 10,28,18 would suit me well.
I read 1,37,56
